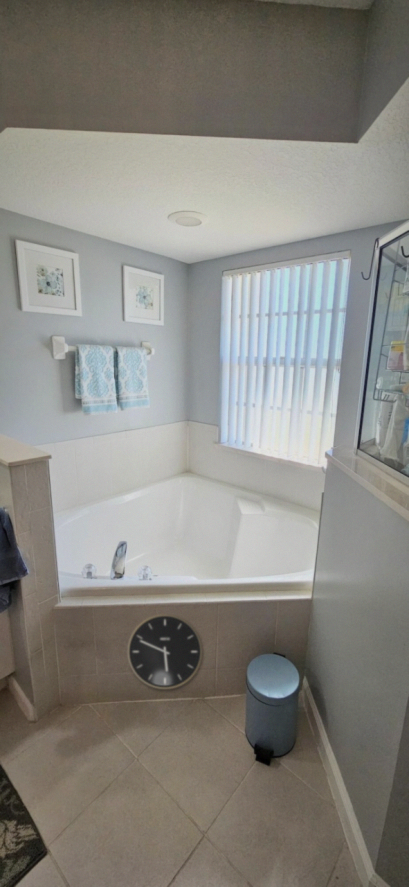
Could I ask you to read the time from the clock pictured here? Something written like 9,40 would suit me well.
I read 5,49
